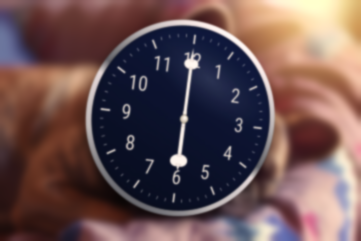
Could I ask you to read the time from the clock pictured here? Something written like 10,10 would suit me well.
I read 6,00
